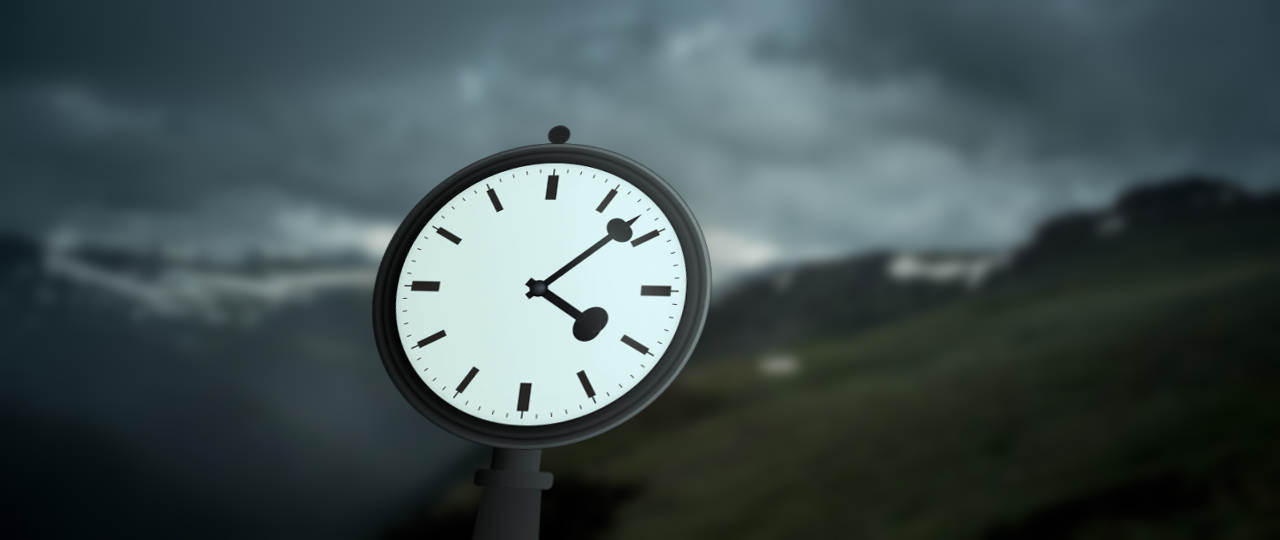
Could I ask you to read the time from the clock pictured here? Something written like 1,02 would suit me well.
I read 4,08
